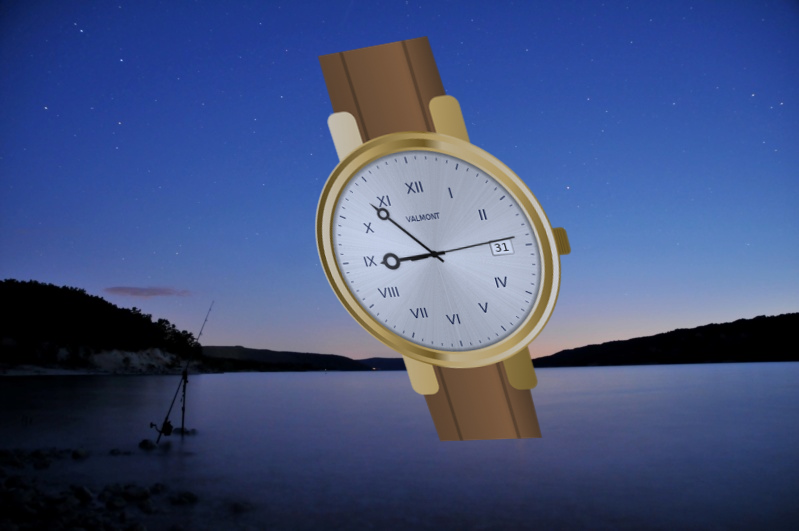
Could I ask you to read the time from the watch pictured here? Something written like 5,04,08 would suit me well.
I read 8,53,14
